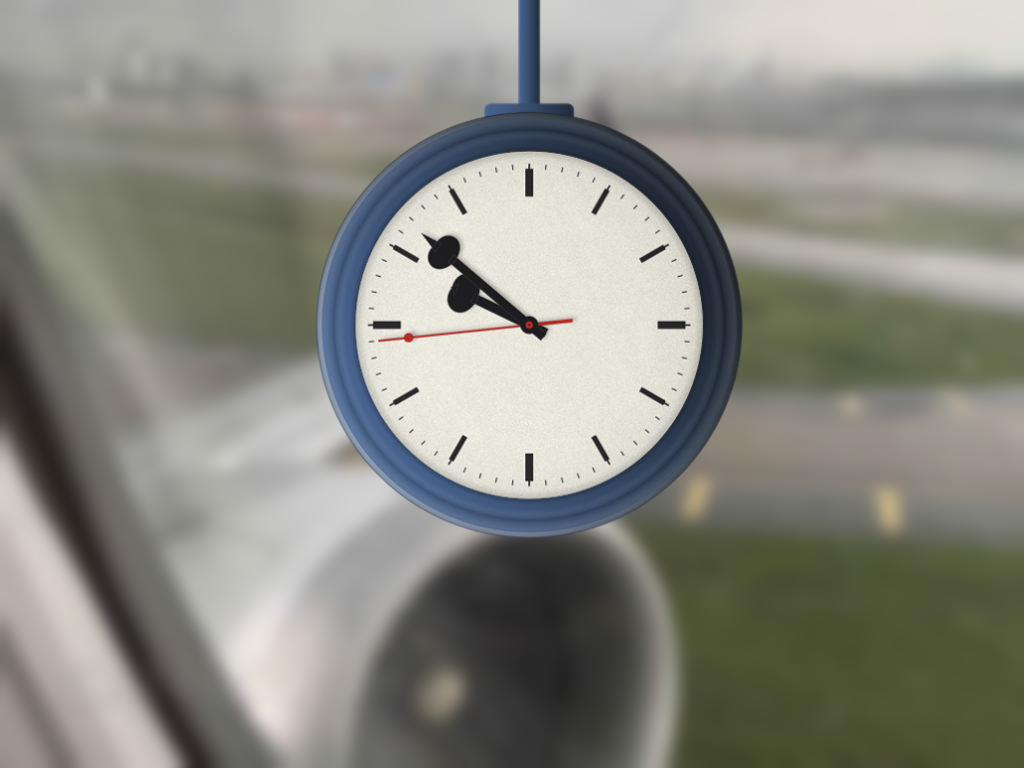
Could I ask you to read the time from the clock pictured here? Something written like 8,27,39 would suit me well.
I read 9,51,44
